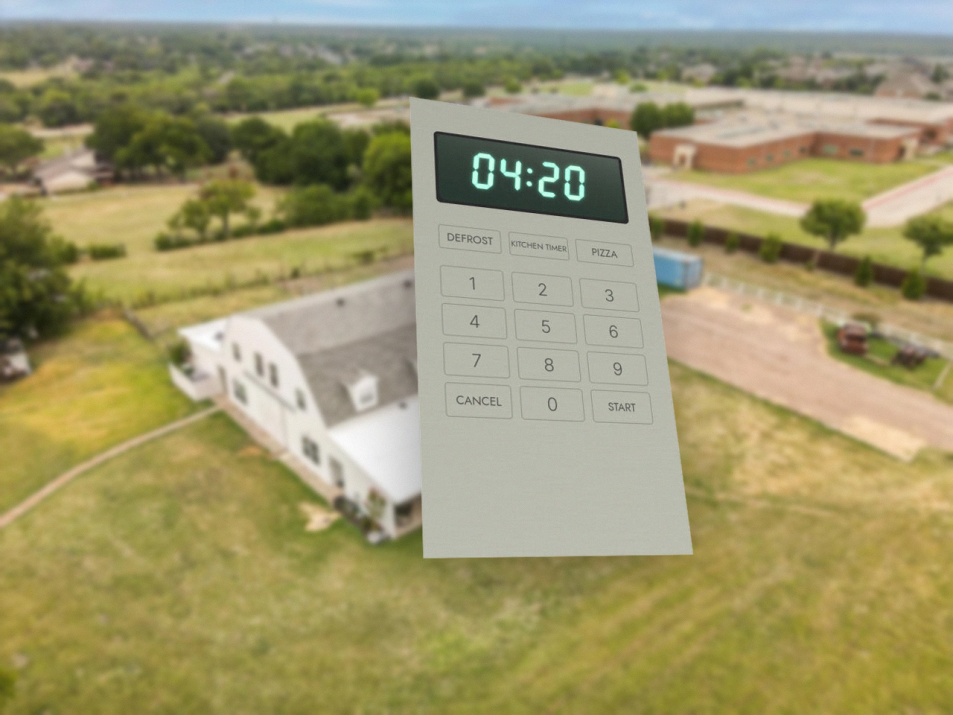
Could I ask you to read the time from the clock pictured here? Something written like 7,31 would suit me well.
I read 4,20
